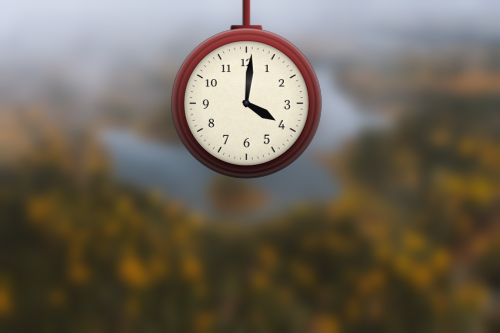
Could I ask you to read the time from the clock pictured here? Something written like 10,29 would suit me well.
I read 4,01
